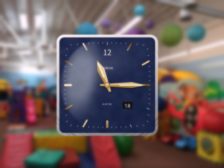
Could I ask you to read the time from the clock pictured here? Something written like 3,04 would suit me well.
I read 11,15
